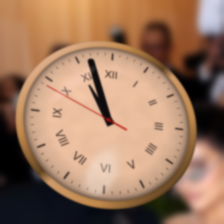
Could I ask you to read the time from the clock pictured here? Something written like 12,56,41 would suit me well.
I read 10,56,49
